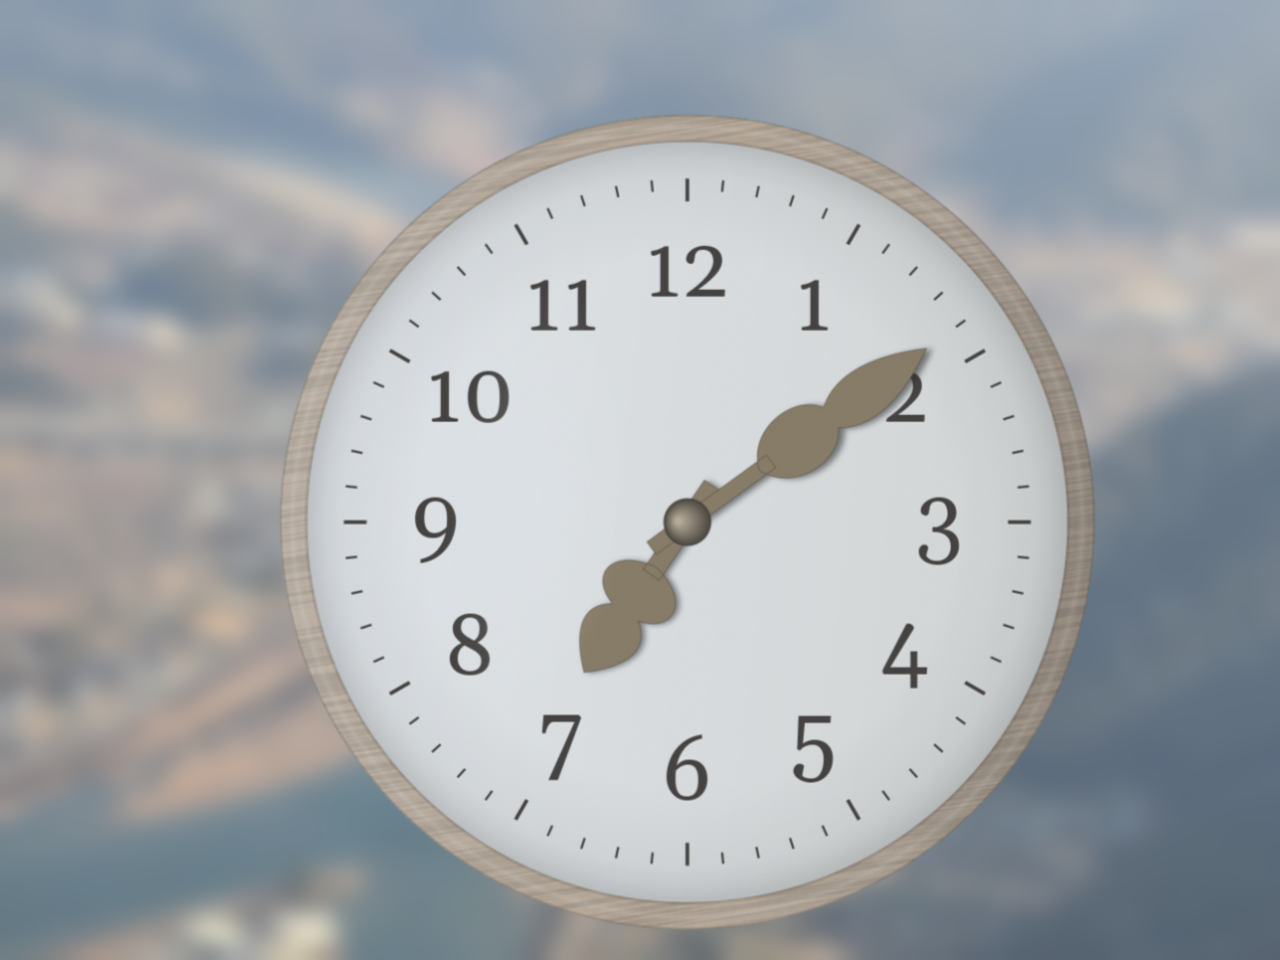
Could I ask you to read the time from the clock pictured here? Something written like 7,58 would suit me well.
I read 7,09
